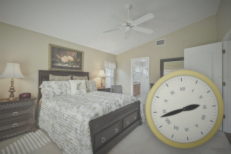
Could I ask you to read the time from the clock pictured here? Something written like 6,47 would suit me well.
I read 2,43
